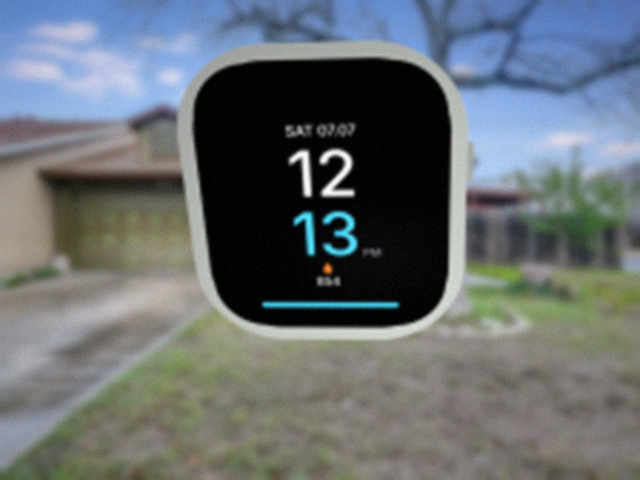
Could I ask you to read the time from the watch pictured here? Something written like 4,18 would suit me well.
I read 12,13
